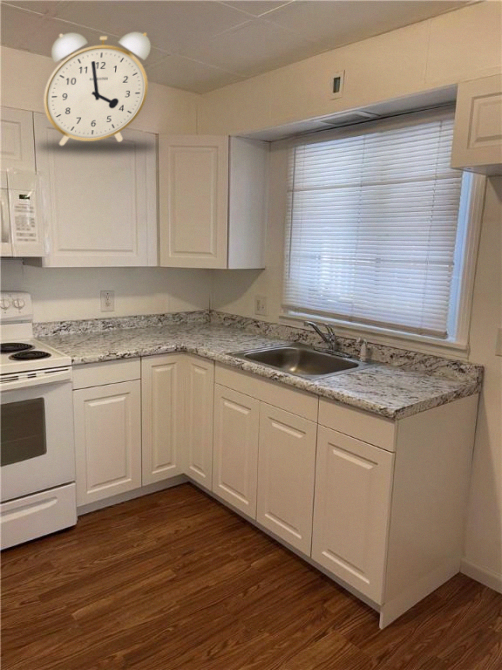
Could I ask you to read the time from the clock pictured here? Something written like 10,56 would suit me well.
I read 3,58
